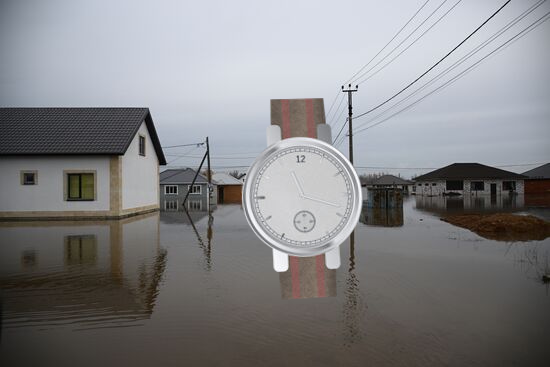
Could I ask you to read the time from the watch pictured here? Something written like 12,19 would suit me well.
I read 11,18
